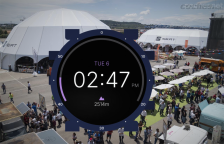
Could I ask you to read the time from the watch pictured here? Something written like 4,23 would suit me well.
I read 2,47
